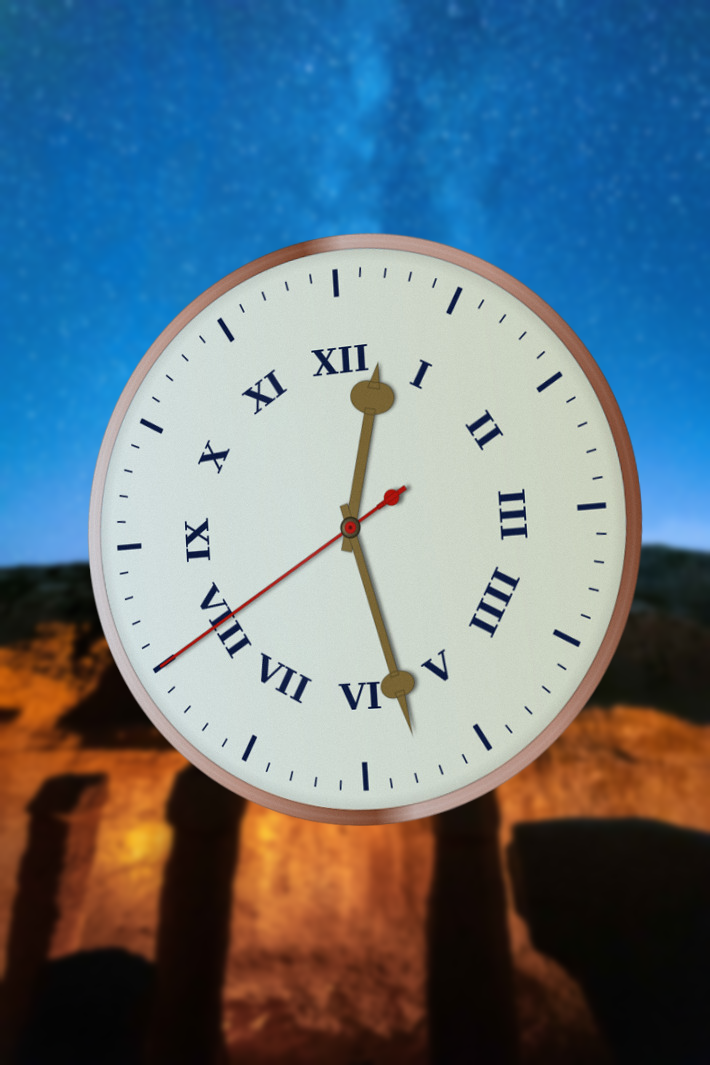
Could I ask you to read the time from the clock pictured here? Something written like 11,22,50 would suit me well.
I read 12,27,40
